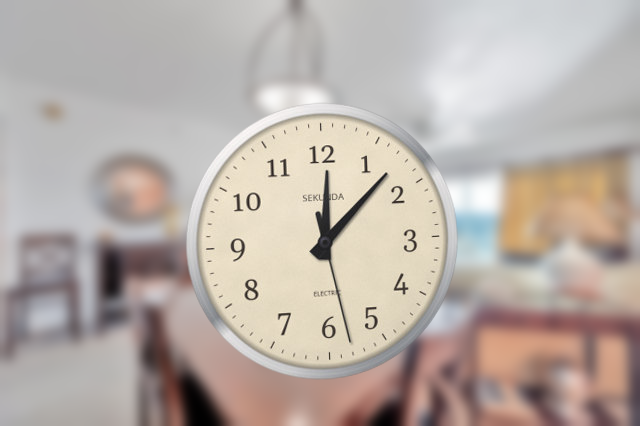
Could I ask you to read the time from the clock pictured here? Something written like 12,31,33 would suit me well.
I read 12,07,28
